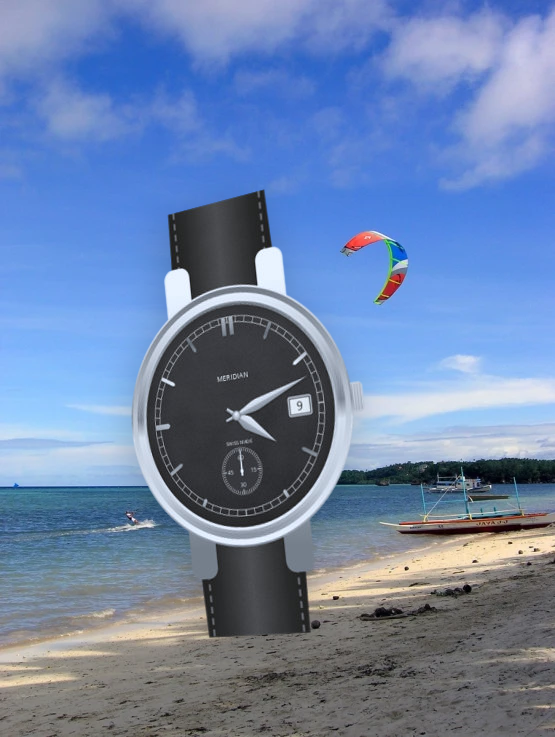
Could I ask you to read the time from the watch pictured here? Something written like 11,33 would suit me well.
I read 4,12
